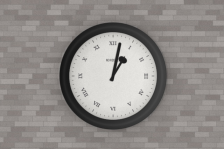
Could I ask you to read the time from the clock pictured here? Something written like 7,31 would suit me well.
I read 1,02
